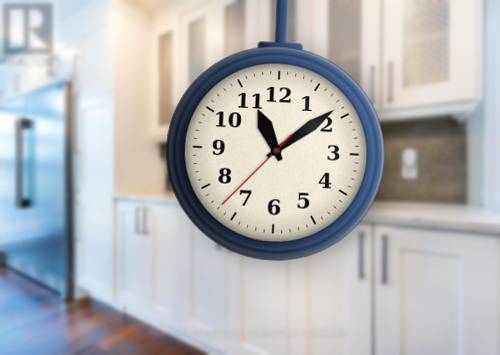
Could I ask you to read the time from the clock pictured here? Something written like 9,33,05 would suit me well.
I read 11,08,37
